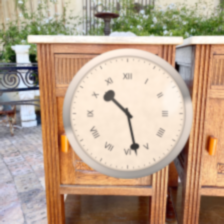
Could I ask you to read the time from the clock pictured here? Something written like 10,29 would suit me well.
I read 10,28
